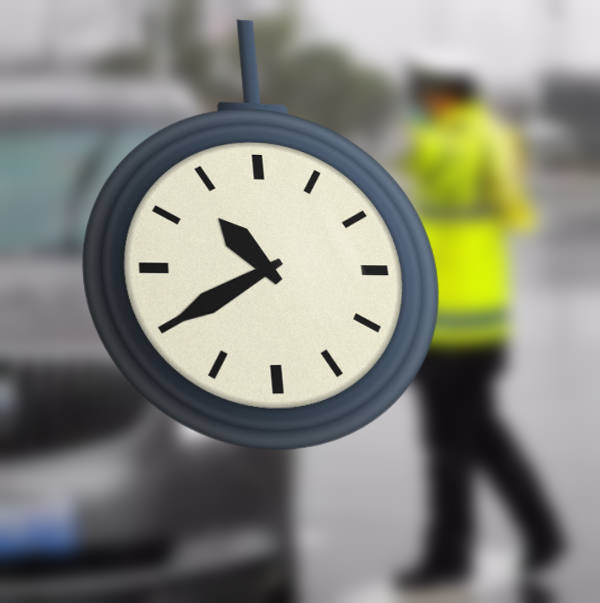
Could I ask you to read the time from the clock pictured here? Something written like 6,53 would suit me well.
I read 10,40
